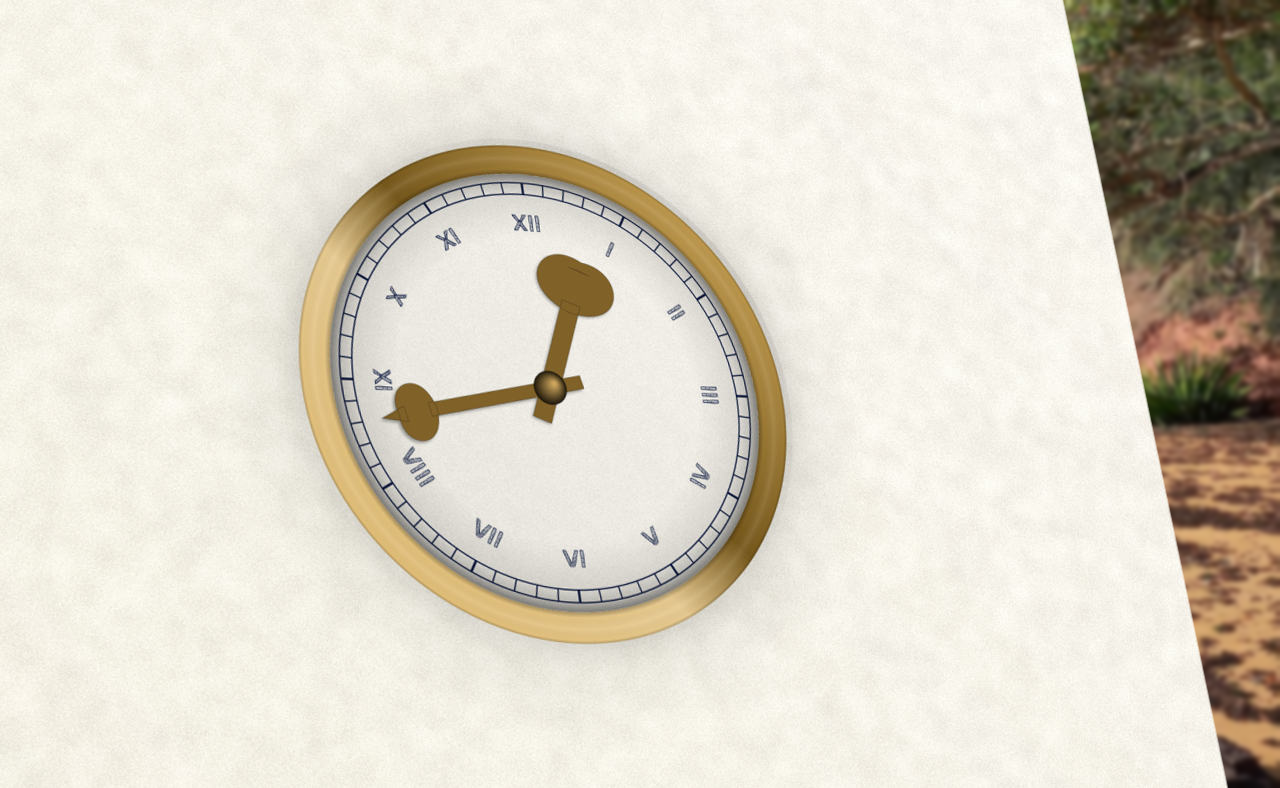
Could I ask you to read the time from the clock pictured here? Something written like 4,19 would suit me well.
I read 12,43
